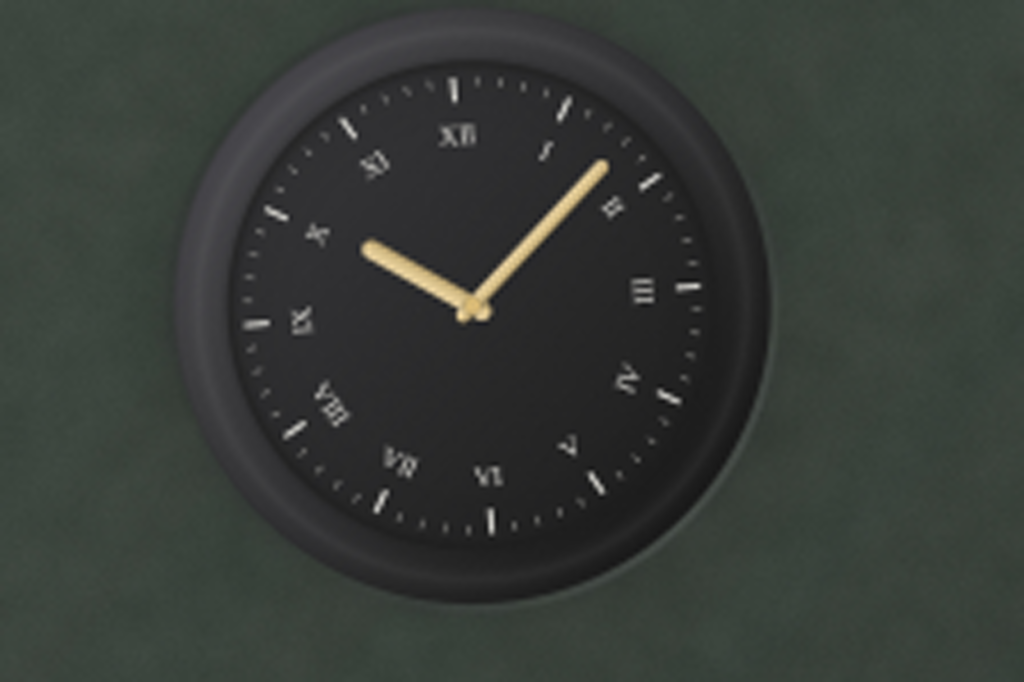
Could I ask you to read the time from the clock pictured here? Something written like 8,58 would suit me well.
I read 10,08
